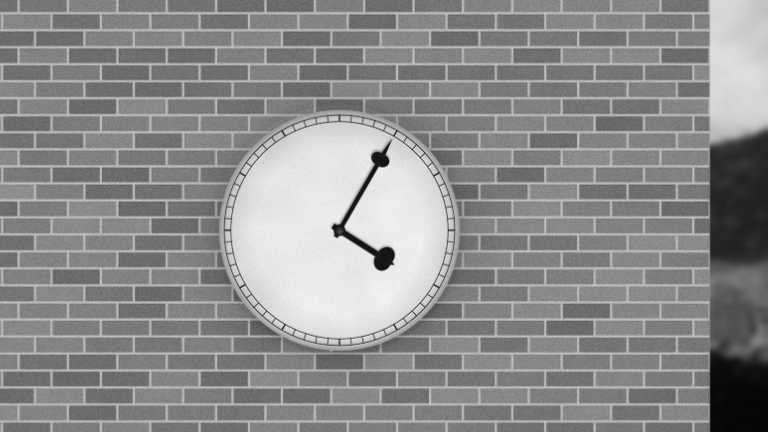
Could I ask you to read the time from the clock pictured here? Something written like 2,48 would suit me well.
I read 4,05
